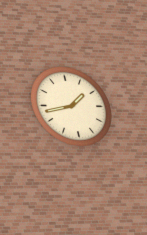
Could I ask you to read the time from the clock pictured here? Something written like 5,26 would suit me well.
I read 1,43
